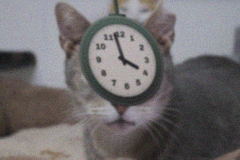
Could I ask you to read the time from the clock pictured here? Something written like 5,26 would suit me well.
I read 3,58
